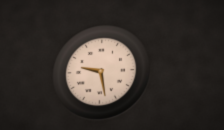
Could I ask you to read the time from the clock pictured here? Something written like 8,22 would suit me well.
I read 9,28
